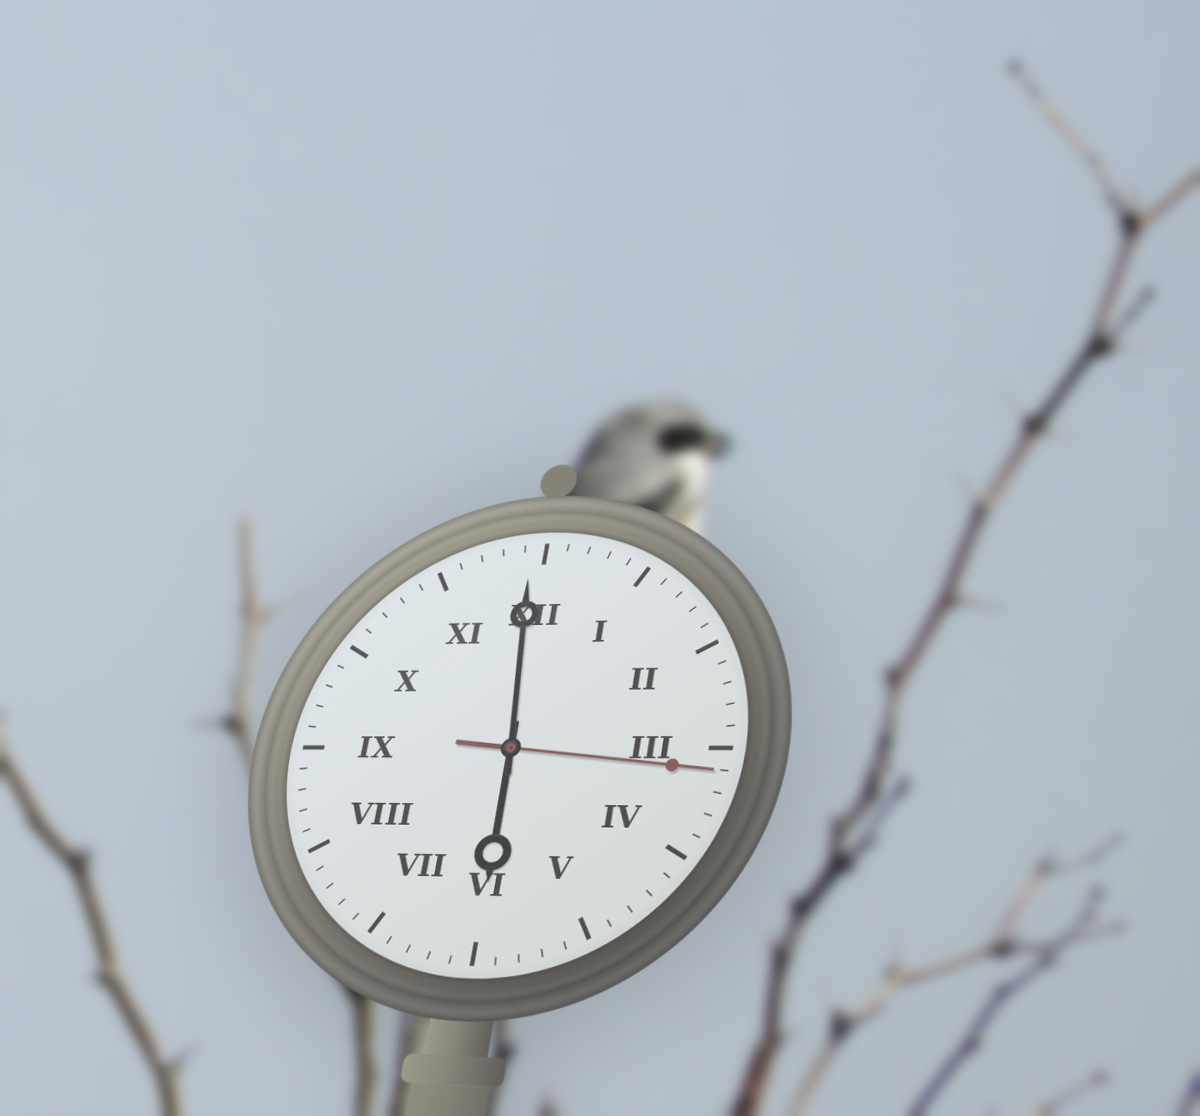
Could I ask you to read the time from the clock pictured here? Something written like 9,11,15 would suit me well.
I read 5,59,16
